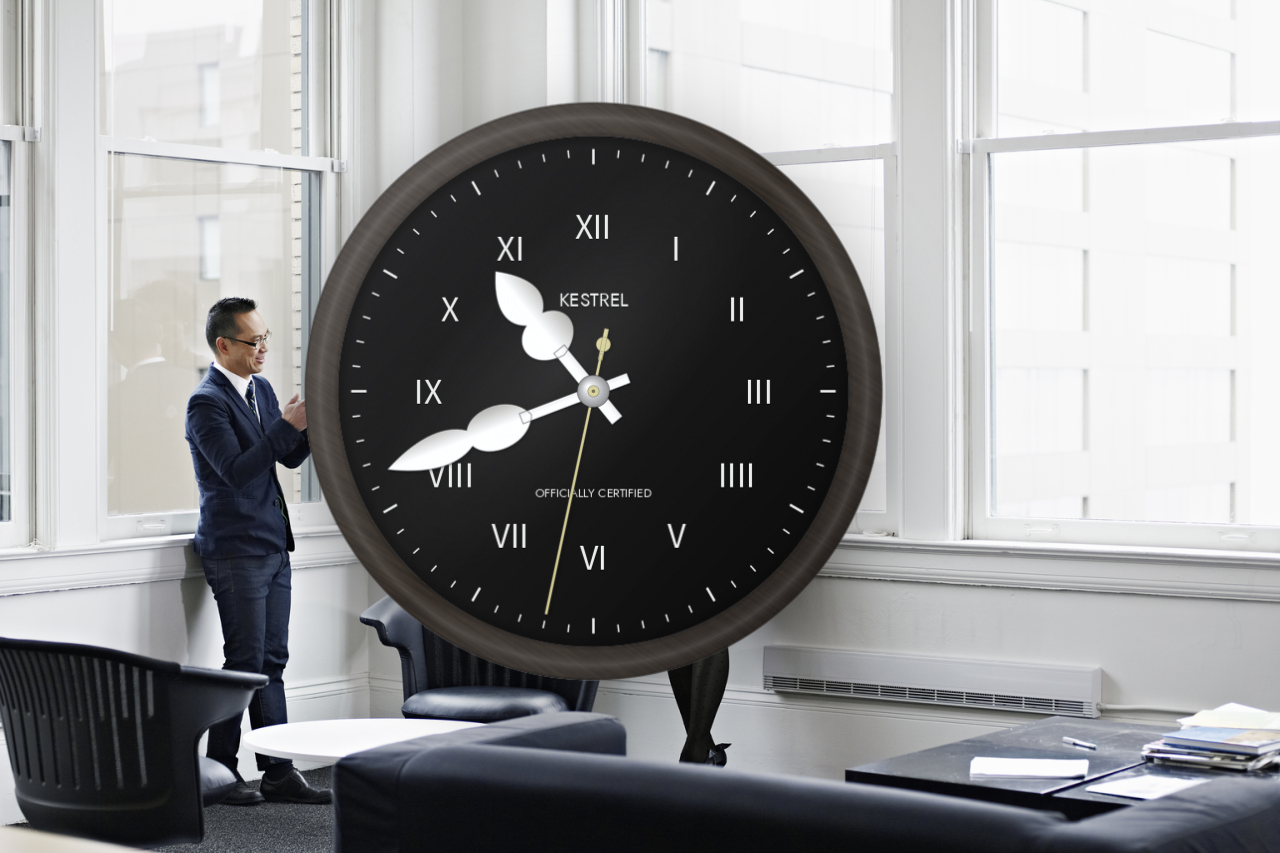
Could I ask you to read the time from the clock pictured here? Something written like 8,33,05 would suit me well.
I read 10,41,32
